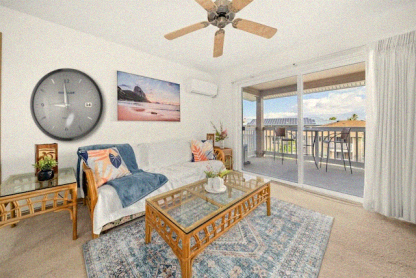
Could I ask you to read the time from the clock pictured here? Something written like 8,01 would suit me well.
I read 8,59
